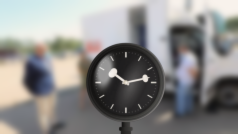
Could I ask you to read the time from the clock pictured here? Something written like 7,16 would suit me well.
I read 10,13
